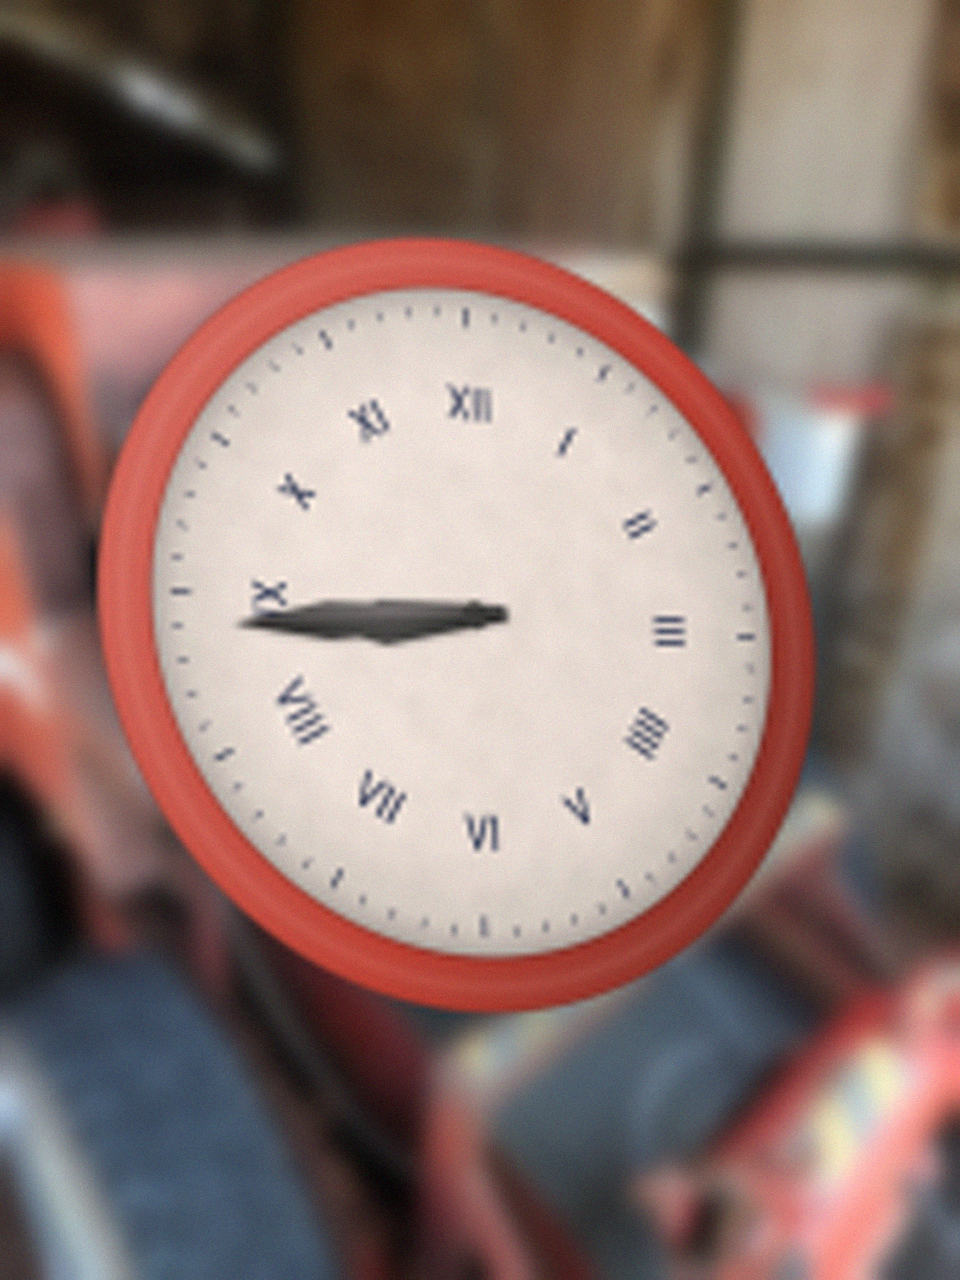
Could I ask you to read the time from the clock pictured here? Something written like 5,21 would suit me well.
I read 8,44
